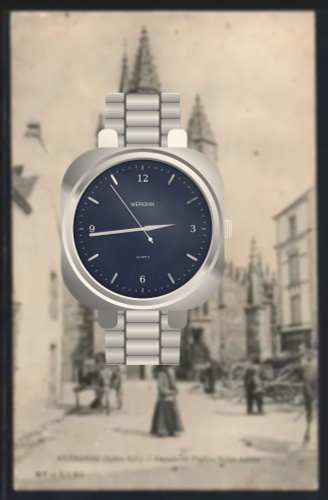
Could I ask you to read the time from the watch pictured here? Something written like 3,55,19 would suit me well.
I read 2,43,54
